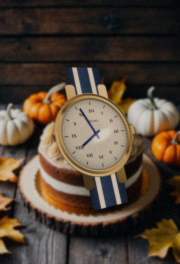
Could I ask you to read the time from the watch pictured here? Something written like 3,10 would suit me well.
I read 7,56
